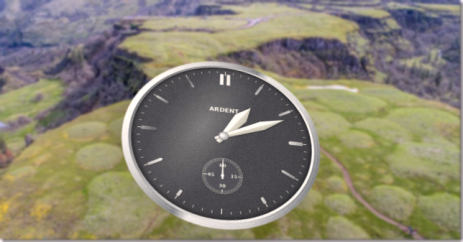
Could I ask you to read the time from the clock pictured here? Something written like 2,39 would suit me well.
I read 1,11
